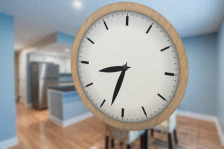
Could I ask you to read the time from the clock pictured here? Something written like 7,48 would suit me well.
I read 8,33
